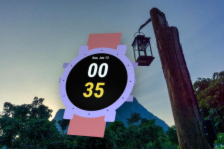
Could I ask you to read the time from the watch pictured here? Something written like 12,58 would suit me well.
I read 0,35
